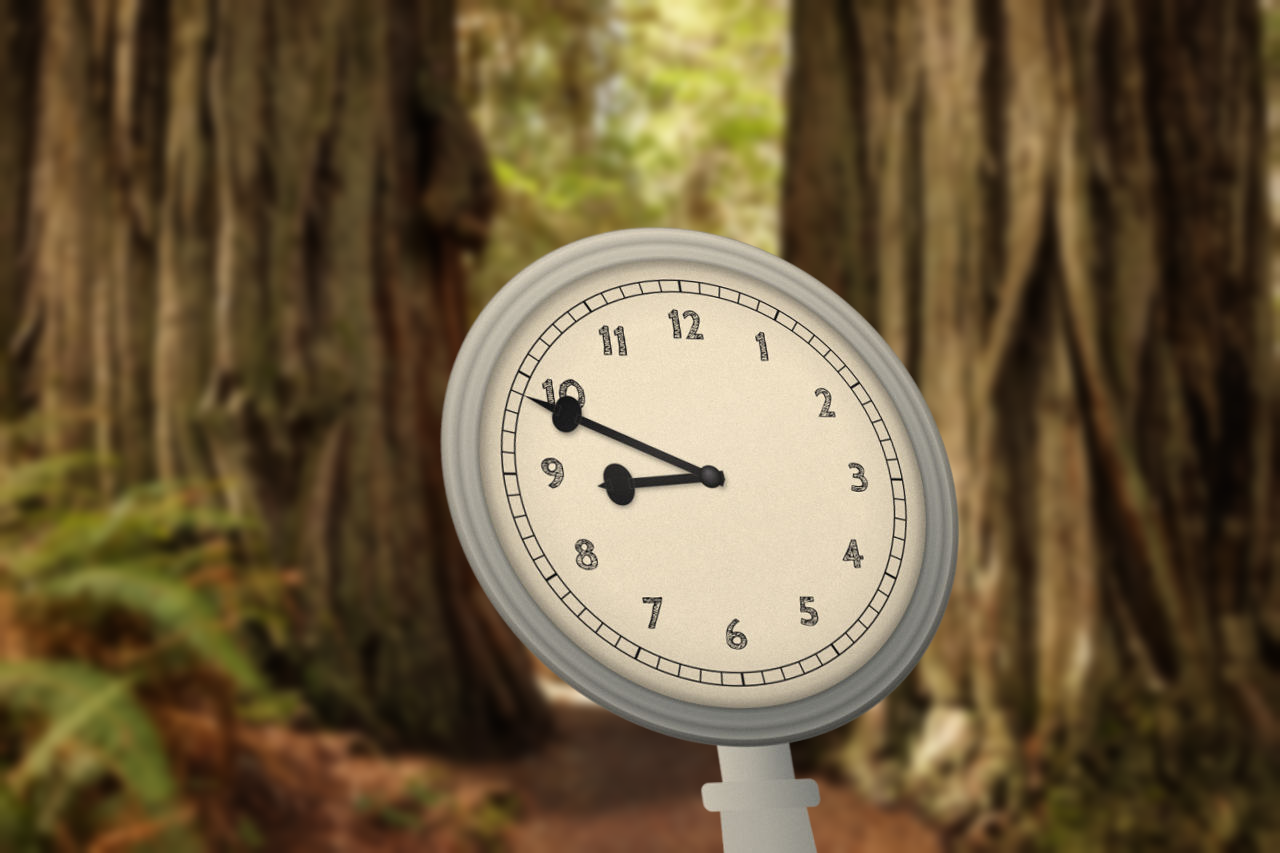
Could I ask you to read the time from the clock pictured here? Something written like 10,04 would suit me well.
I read 8,49
